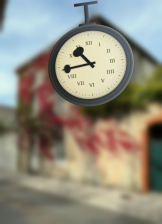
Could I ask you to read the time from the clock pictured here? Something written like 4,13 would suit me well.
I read 10,44
